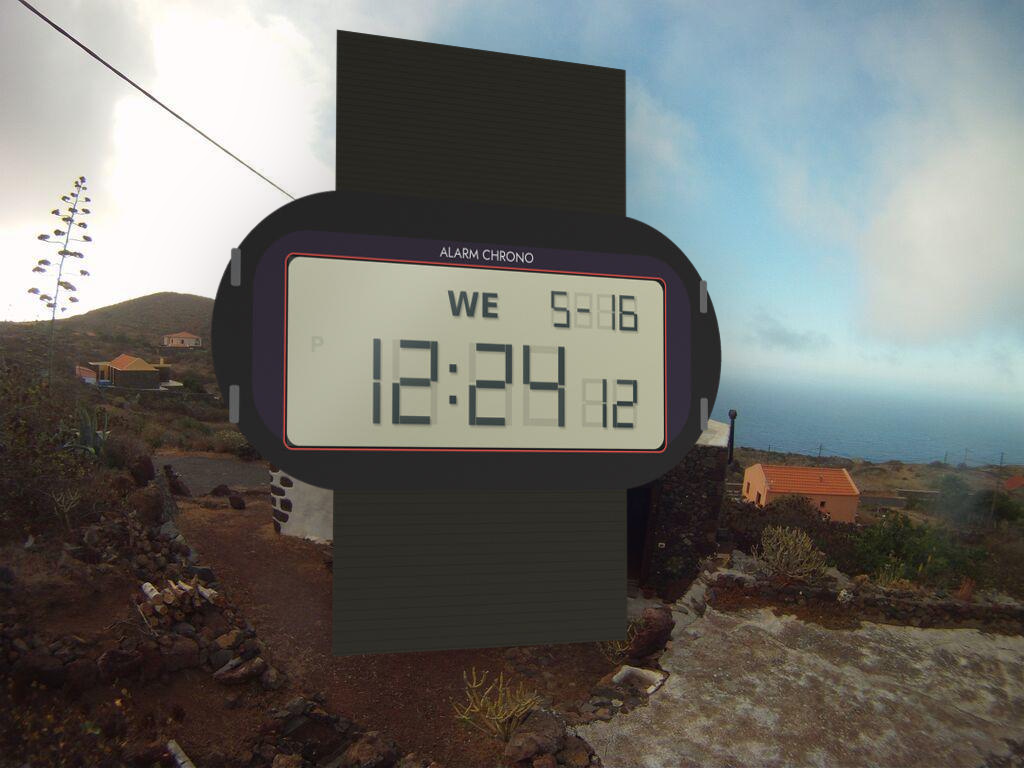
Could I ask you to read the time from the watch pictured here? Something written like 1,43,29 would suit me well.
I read 12,24,12
